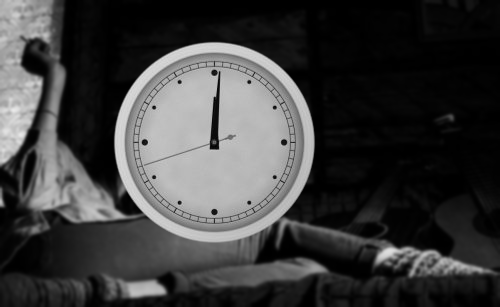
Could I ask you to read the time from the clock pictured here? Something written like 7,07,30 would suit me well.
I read 12,00,42
